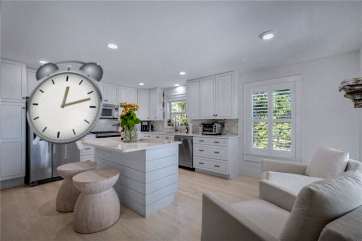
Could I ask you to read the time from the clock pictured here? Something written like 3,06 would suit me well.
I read 12,12
